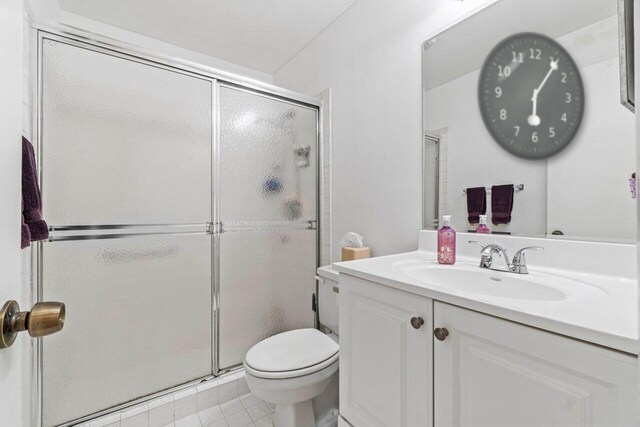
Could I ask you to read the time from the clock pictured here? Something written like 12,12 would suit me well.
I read 6,06
